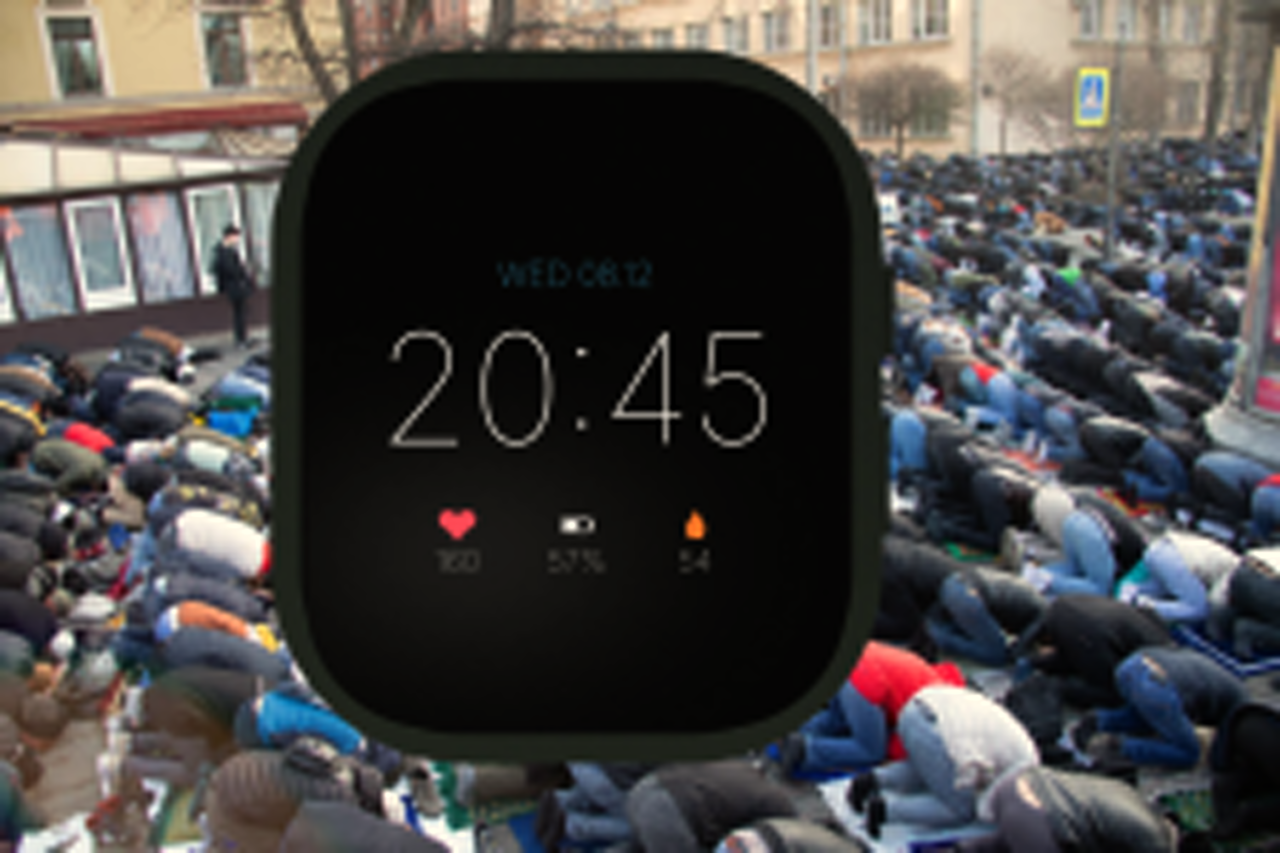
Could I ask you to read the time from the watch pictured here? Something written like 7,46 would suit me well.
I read 20,45
